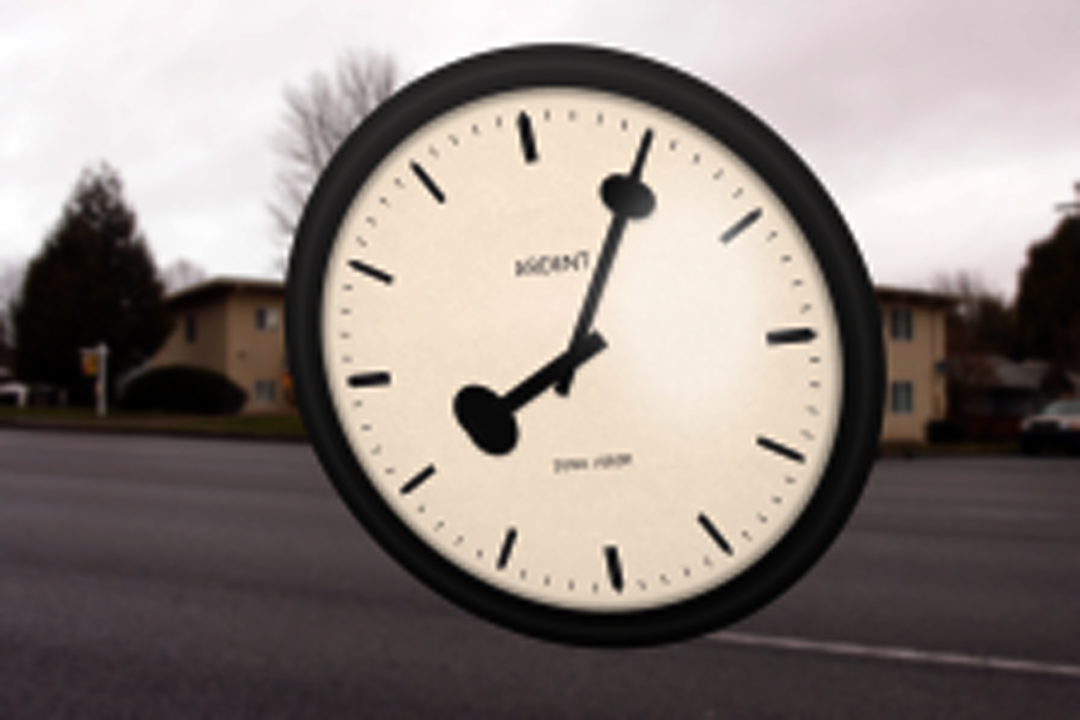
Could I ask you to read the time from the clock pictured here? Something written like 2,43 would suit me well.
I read 8,05
